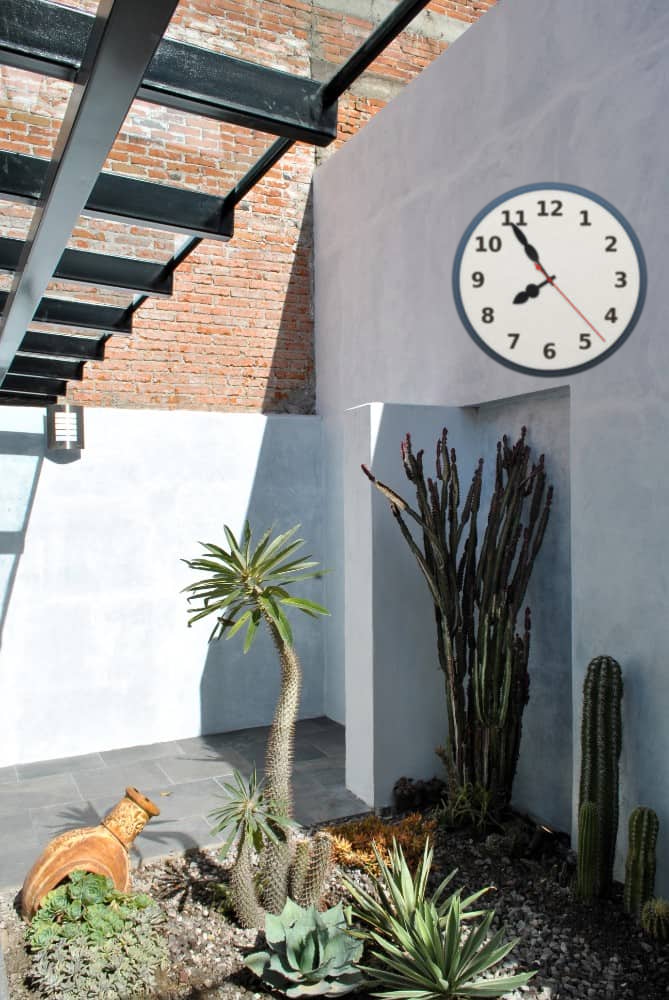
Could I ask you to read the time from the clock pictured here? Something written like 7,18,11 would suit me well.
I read 7,54,23
